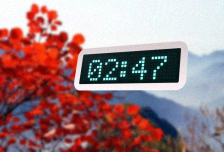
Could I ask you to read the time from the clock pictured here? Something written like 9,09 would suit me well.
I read 2,47
